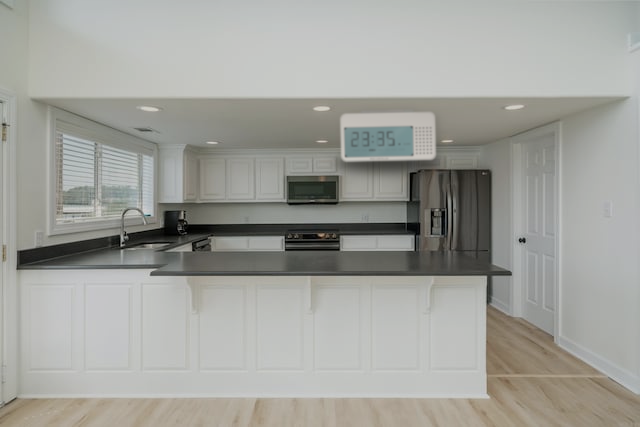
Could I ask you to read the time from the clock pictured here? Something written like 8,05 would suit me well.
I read 23,35
